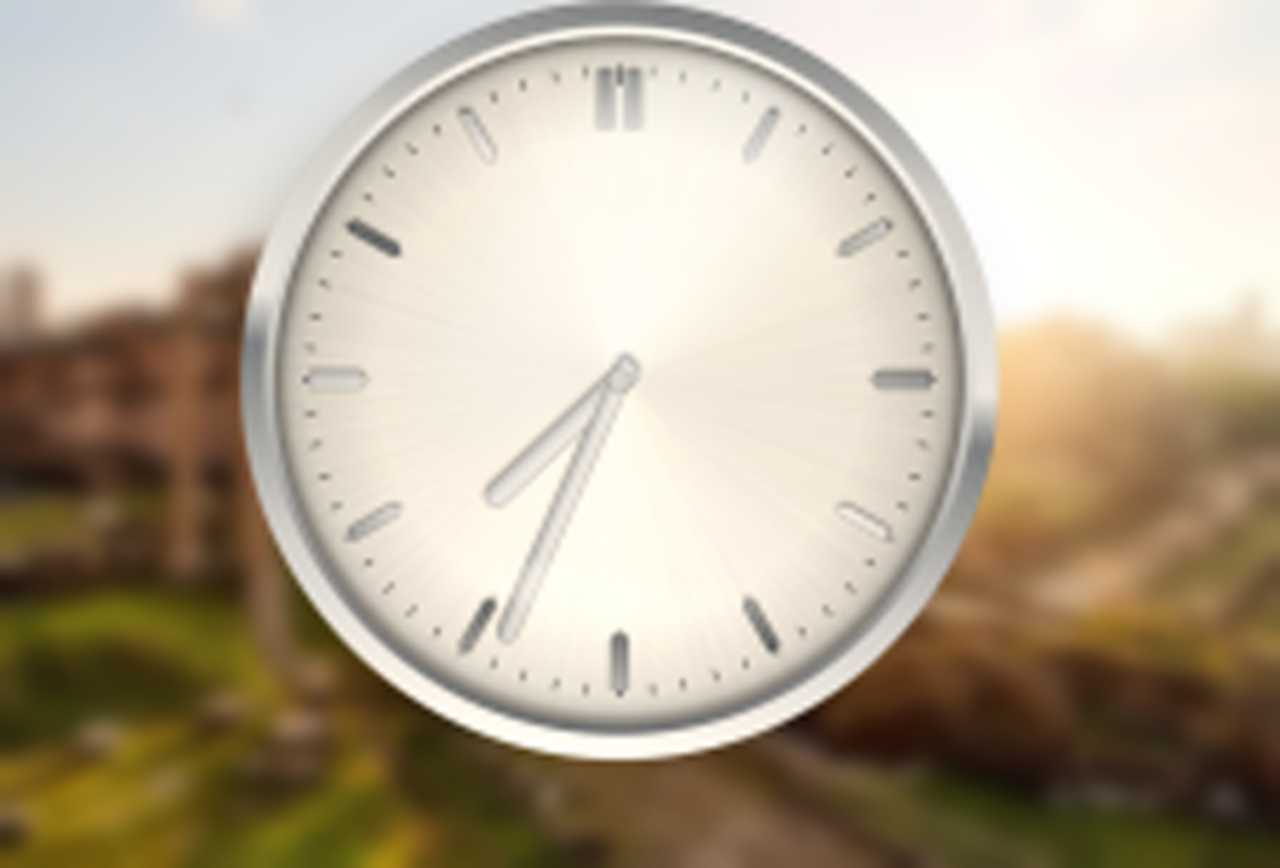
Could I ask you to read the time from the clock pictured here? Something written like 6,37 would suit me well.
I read 7,34
